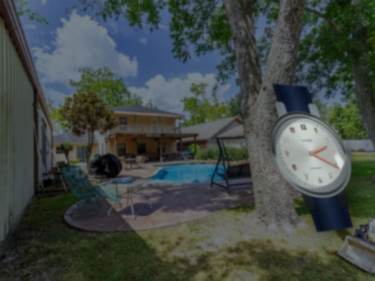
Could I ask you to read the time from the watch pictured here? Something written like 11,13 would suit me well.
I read 2,20
